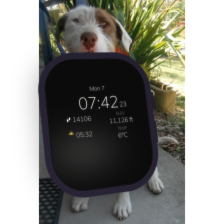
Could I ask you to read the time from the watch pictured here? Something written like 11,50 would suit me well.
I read 7,42
